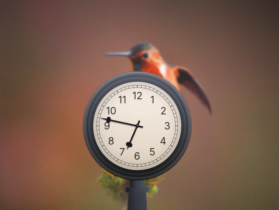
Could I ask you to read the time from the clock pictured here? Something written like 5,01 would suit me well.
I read 6,47
